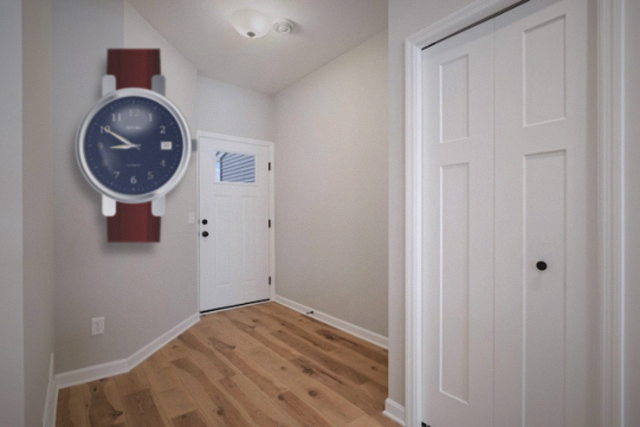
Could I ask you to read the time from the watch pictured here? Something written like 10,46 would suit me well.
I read 8,50
